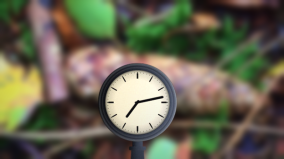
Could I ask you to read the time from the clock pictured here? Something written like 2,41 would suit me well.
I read 7,13
